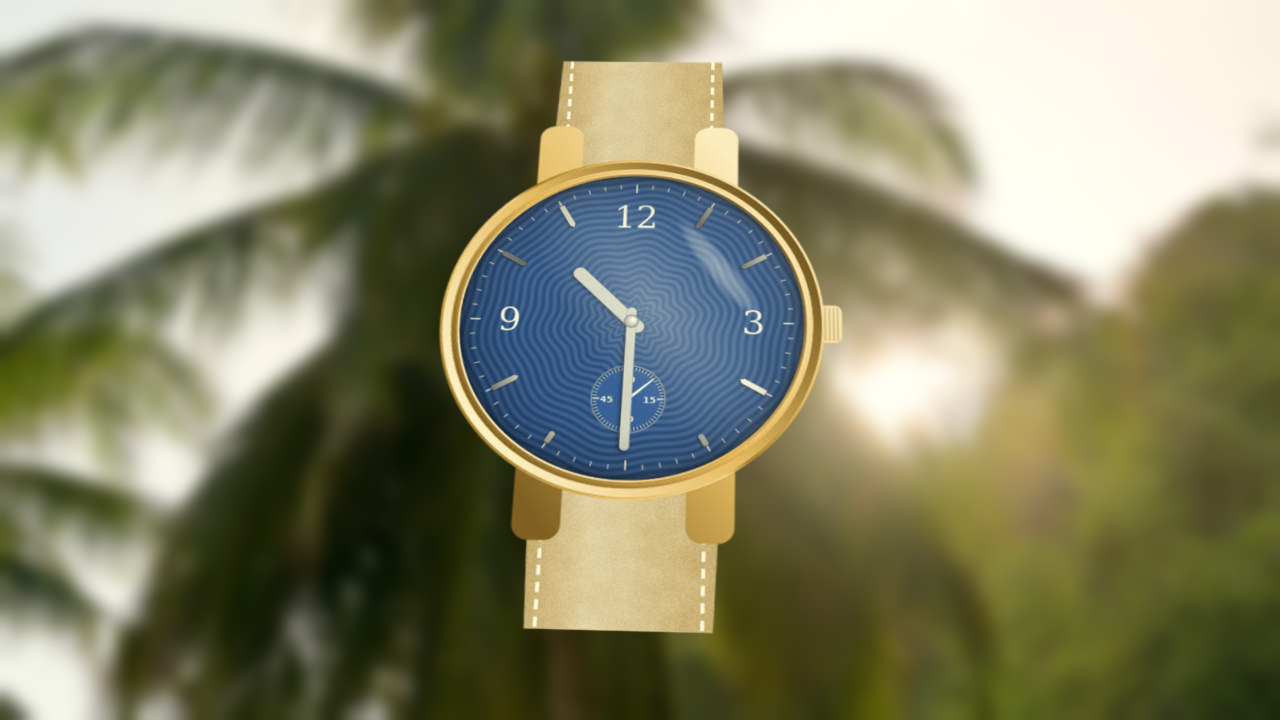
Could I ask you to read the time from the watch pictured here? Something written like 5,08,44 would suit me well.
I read 10,30,08
